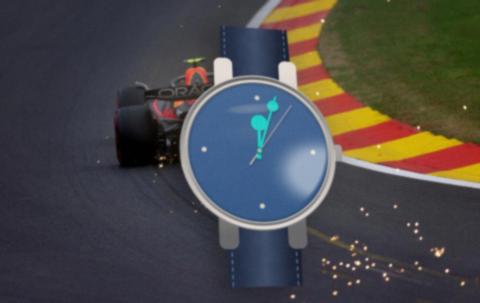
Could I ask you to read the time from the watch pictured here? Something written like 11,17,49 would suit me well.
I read 12,03,06
